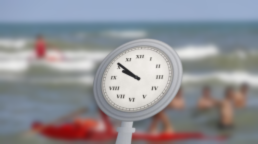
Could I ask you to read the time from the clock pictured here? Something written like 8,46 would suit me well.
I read 9,51
